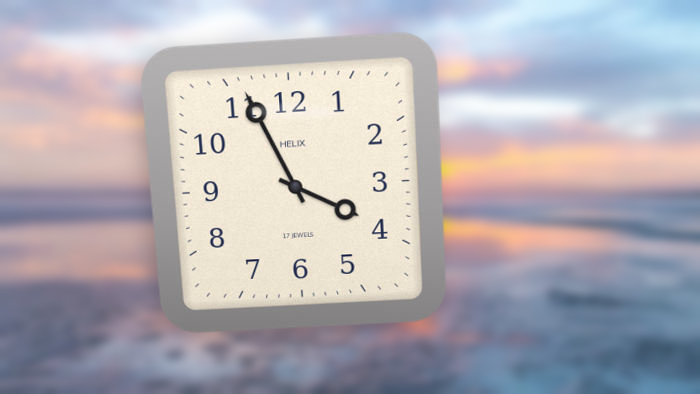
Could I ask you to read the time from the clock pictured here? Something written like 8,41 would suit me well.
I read 3,56
